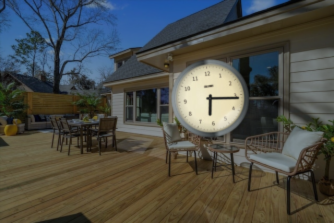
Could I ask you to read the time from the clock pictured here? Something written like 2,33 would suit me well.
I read 6,16
